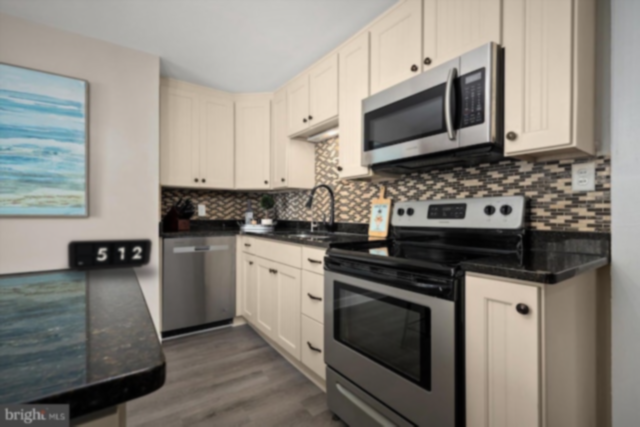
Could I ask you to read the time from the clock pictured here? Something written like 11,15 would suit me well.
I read 5,12
